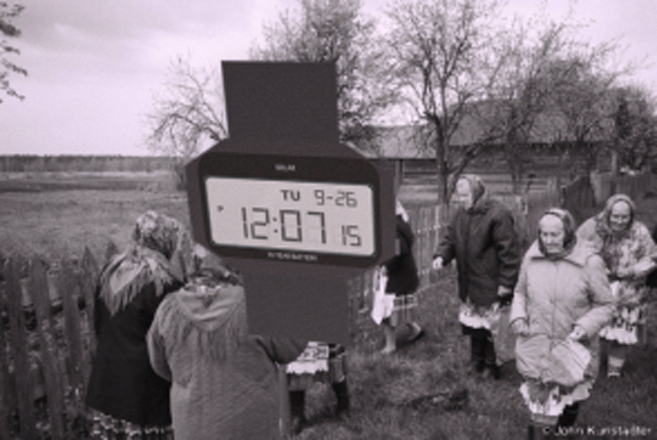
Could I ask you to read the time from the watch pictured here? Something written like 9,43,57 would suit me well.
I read 12,07,15
